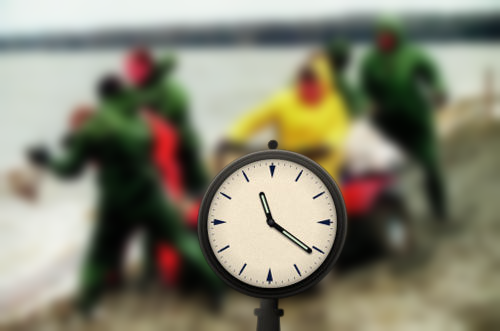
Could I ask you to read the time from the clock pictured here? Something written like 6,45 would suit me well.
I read 11,21
